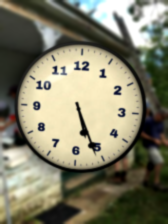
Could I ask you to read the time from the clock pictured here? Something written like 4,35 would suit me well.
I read 5,26
